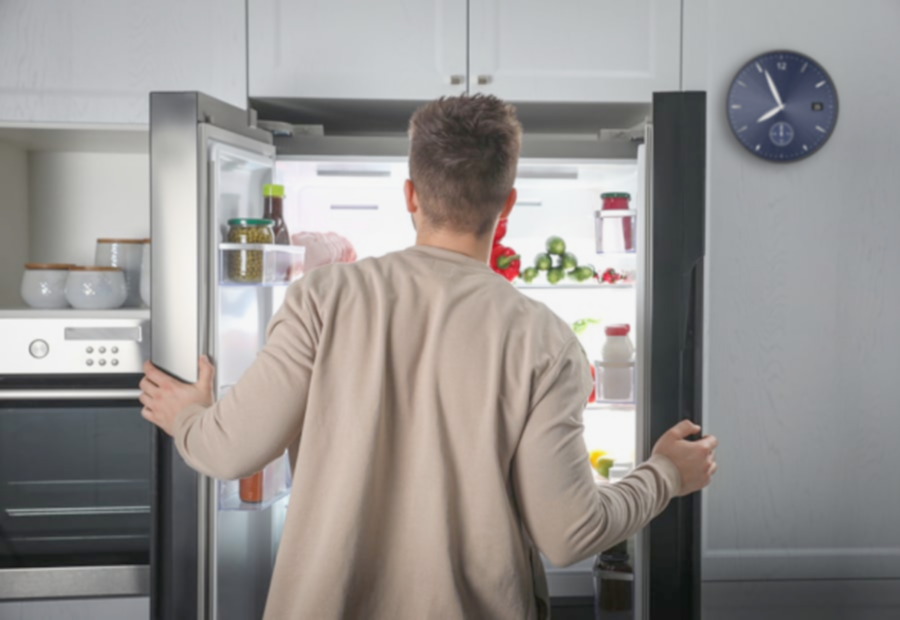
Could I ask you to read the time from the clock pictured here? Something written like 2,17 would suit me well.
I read 7,56
